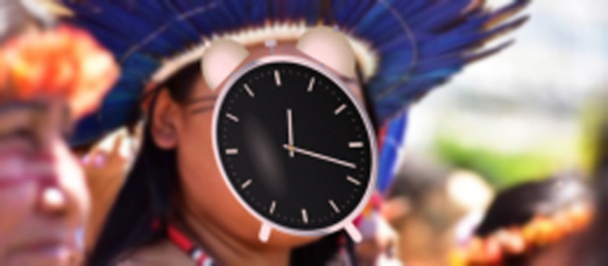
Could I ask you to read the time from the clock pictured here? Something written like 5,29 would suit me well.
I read 12,18
